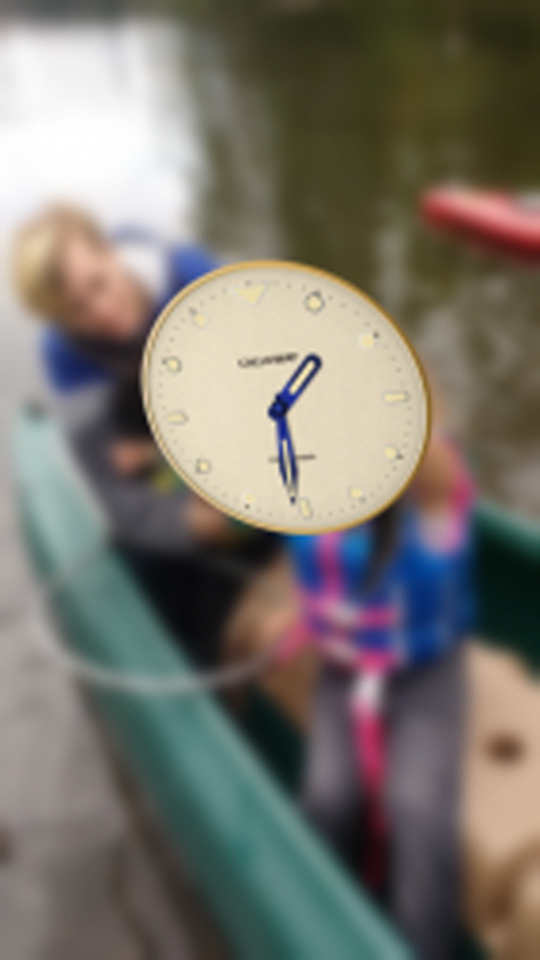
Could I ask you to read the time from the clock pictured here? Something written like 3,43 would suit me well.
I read 1,31
